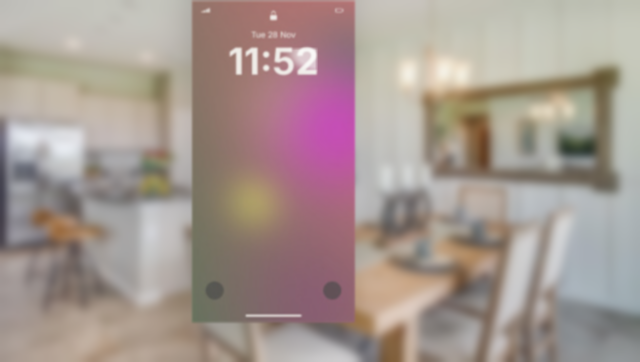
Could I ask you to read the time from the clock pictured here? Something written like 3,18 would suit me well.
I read 11,52
